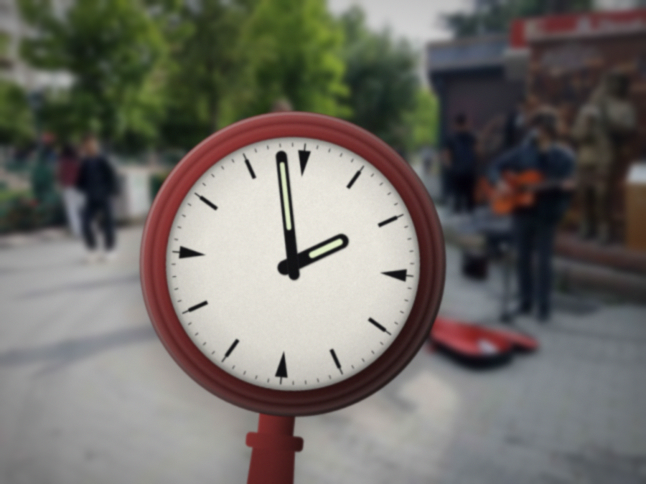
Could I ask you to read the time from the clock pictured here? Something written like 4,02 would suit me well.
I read 1,58
